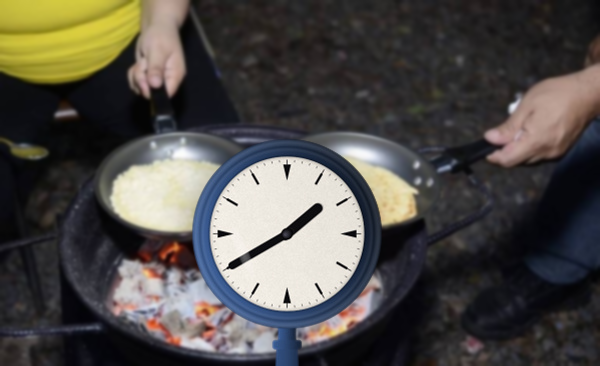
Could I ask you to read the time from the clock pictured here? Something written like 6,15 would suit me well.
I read 1,40
